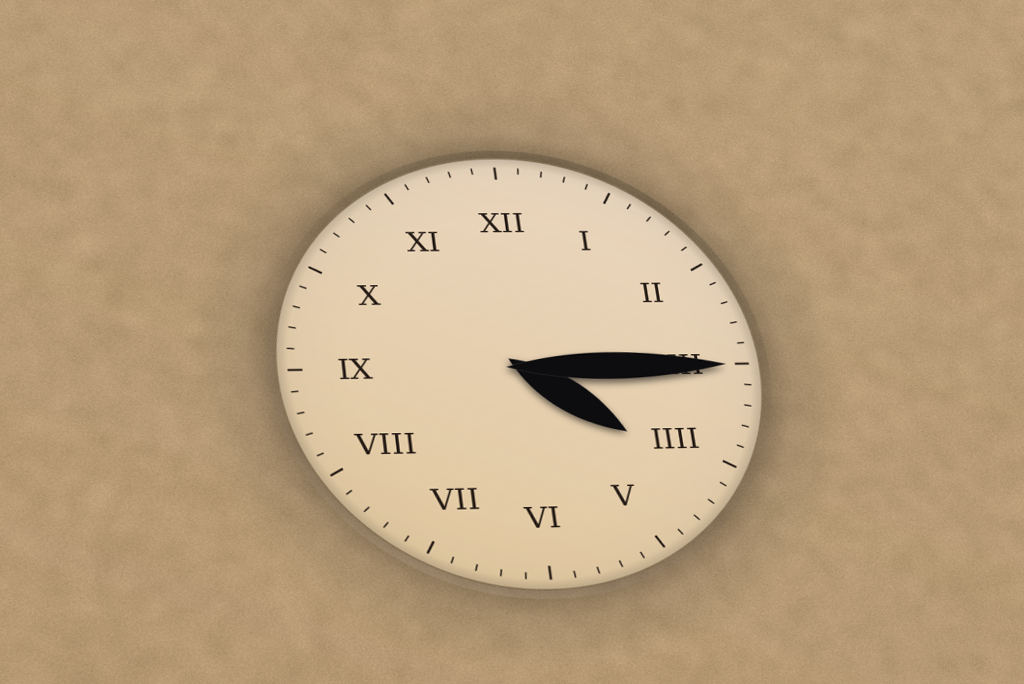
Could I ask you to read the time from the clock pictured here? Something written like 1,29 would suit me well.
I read 4,15
